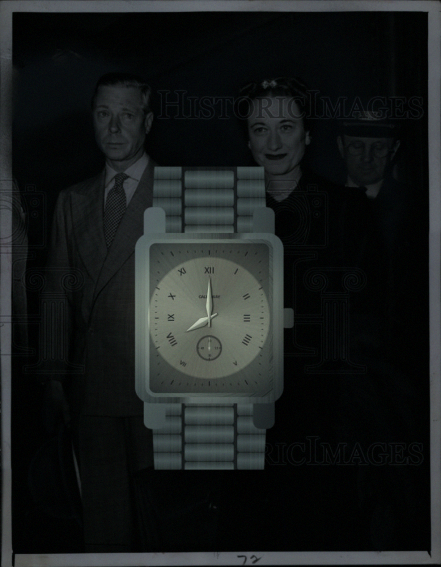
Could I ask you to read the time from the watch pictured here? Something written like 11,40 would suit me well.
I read 8,00
